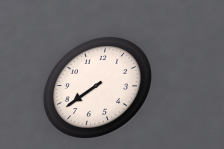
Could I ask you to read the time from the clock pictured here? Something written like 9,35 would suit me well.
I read 7,38
